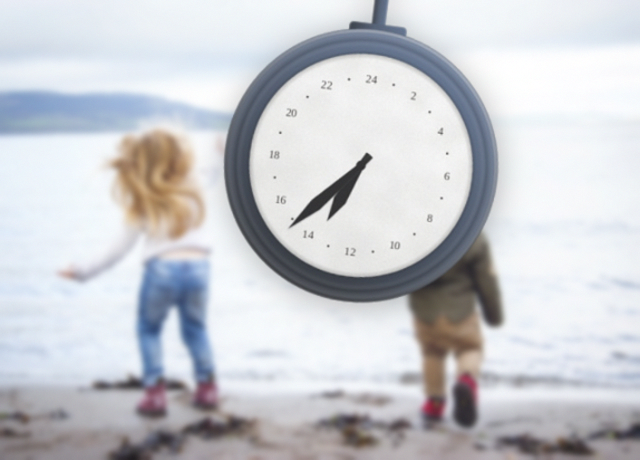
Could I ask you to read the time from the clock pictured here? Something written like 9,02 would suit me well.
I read 13,37
